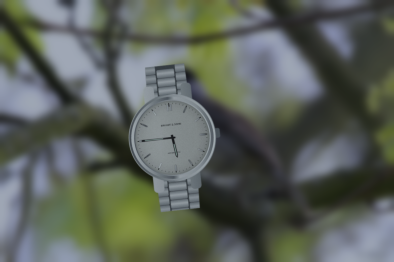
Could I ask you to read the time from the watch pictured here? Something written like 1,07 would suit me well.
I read 5,45
